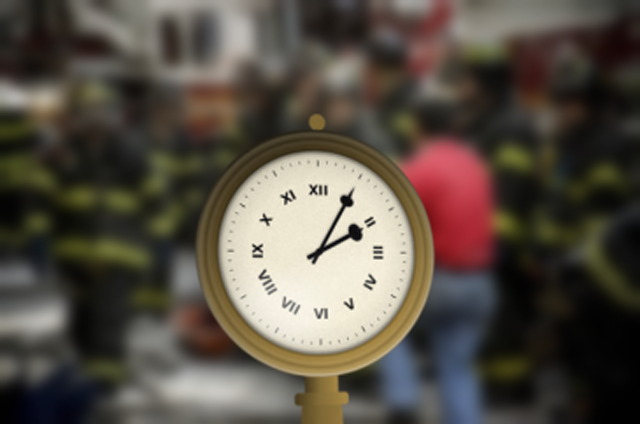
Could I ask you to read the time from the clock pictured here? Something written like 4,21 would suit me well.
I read 2,05
